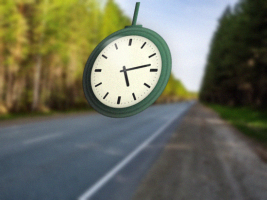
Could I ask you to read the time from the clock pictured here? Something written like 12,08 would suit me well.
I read 5,13
